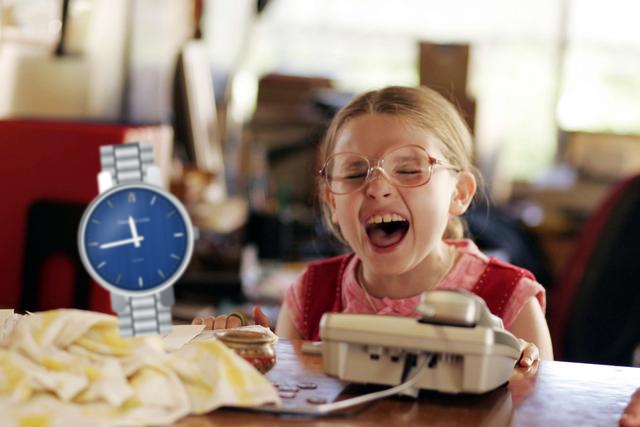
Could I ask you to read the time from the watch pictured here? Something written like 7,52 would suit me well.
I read 11,44
